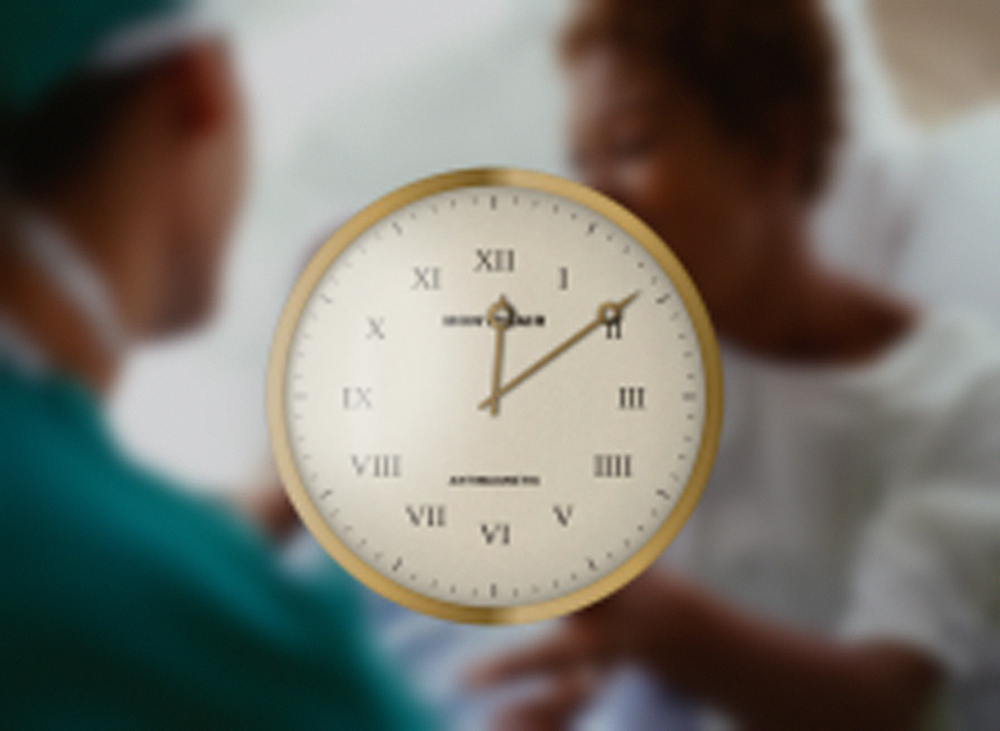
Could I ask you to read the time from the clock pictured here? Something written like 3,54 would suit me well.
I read 12,09
